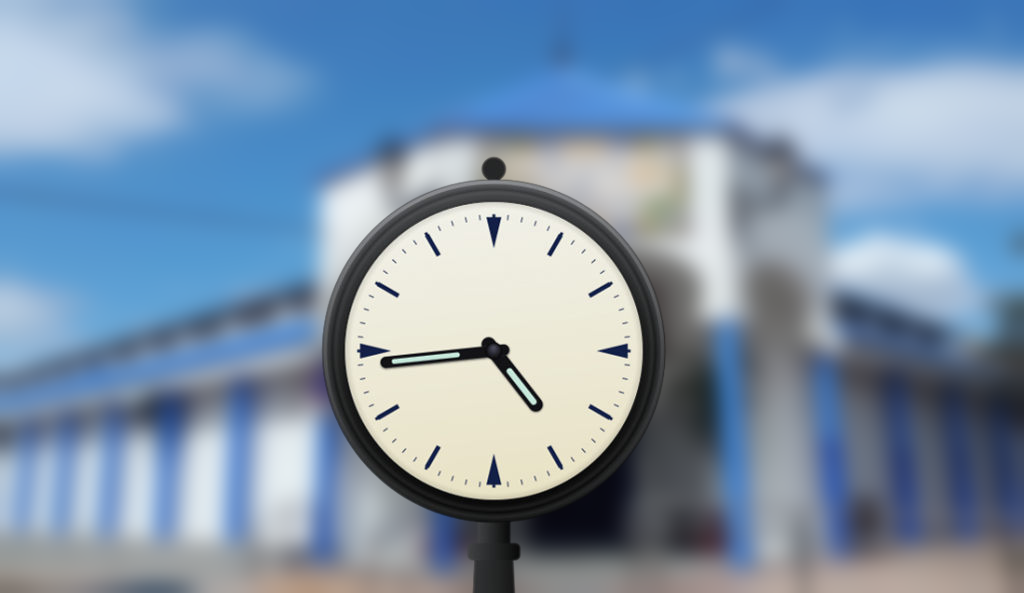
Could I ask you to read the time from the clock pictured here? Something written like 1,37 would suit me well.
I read 4,44
